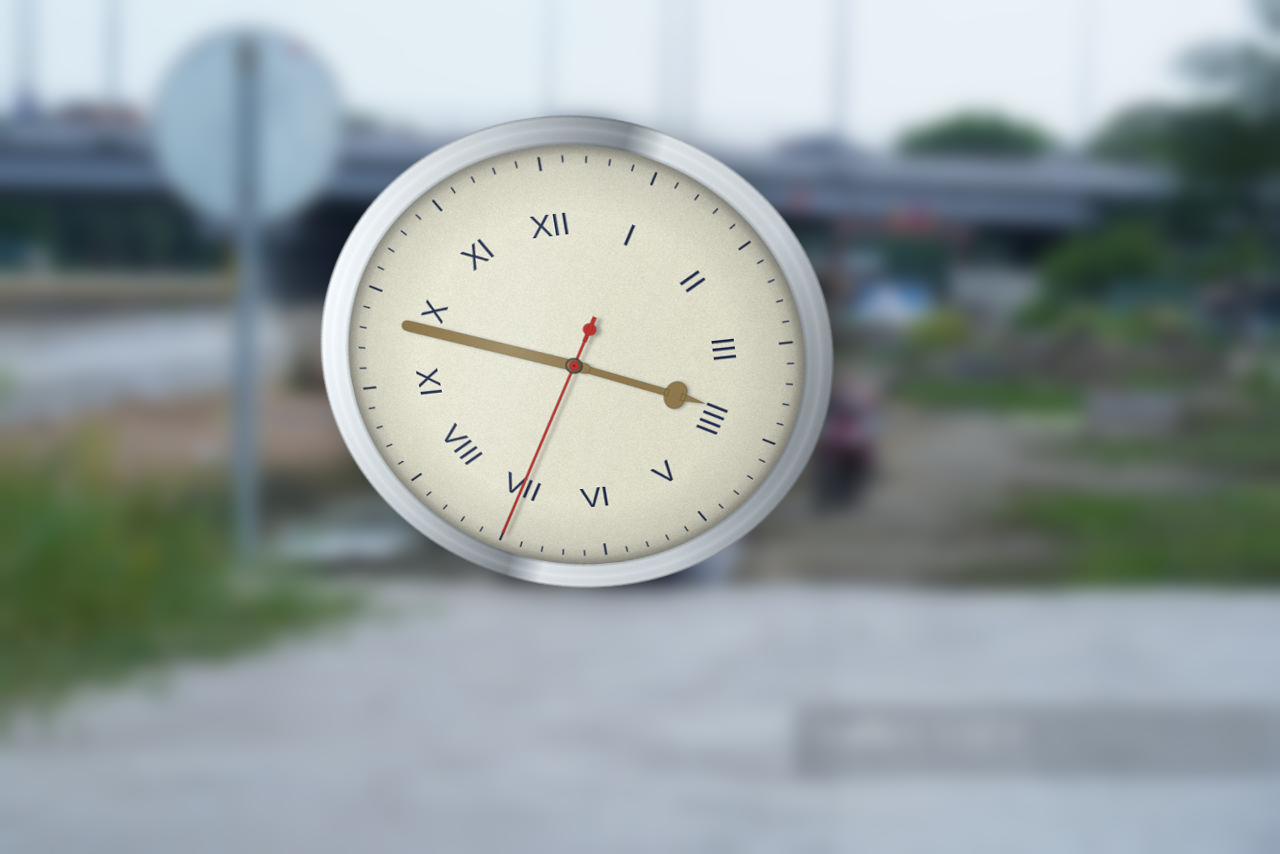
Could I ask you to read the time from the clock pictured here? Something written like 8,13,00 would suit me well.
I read 3,48,35
